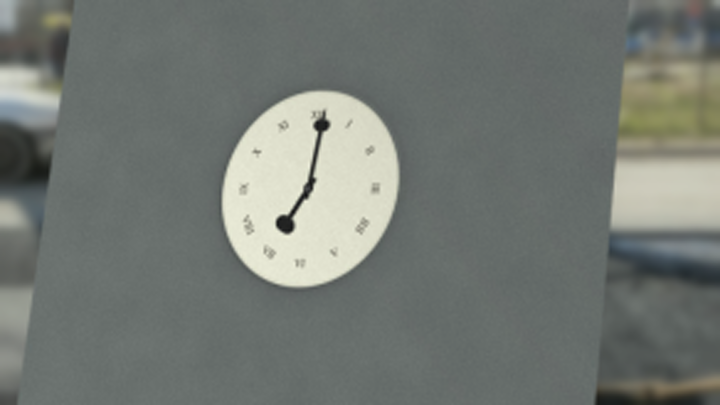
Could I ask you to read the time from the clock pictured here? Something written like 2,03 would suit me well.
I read 7,01
